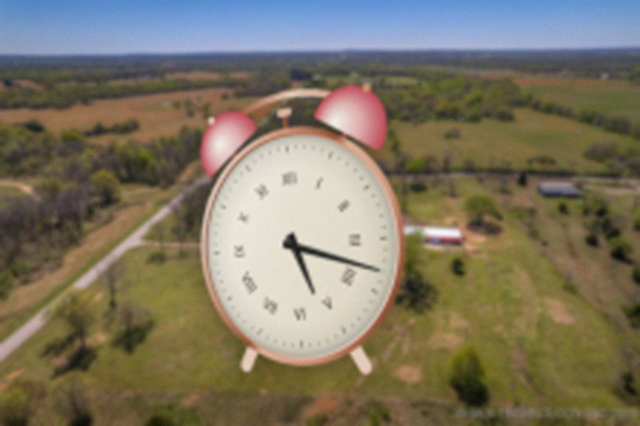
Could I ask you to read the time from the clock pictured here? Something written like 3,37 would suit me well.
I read 5,18
